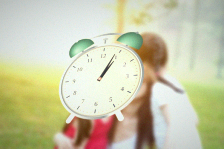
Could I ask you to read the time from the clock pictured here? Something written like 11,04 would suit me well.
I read 1,04
